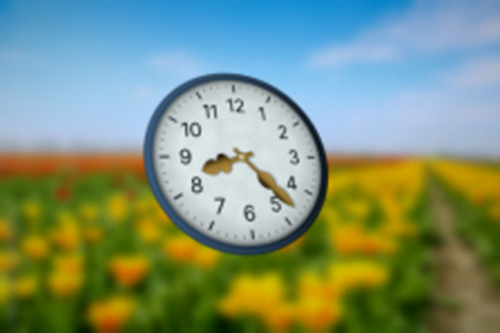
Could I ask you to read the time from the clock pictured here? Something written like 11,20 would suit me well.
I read 8,23
